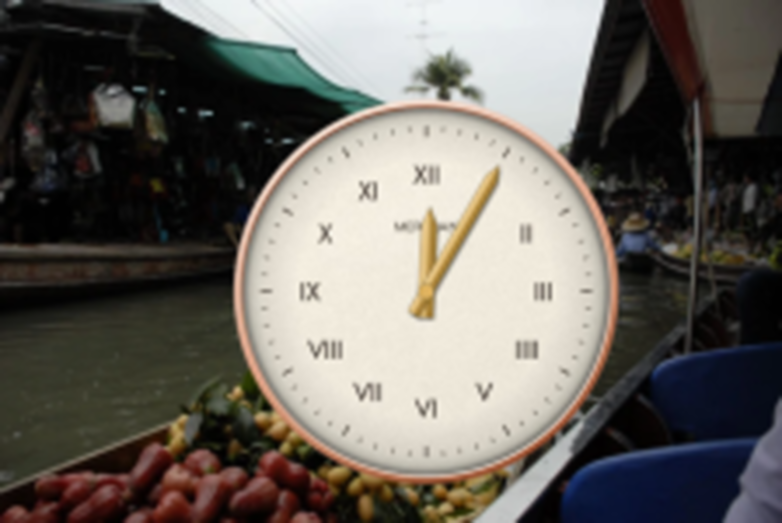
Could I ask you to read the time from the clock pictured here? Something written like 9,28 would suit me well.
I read 12,05
